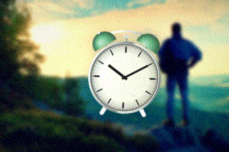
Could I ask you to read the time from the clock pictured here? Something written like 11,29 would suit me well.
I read 10,10
